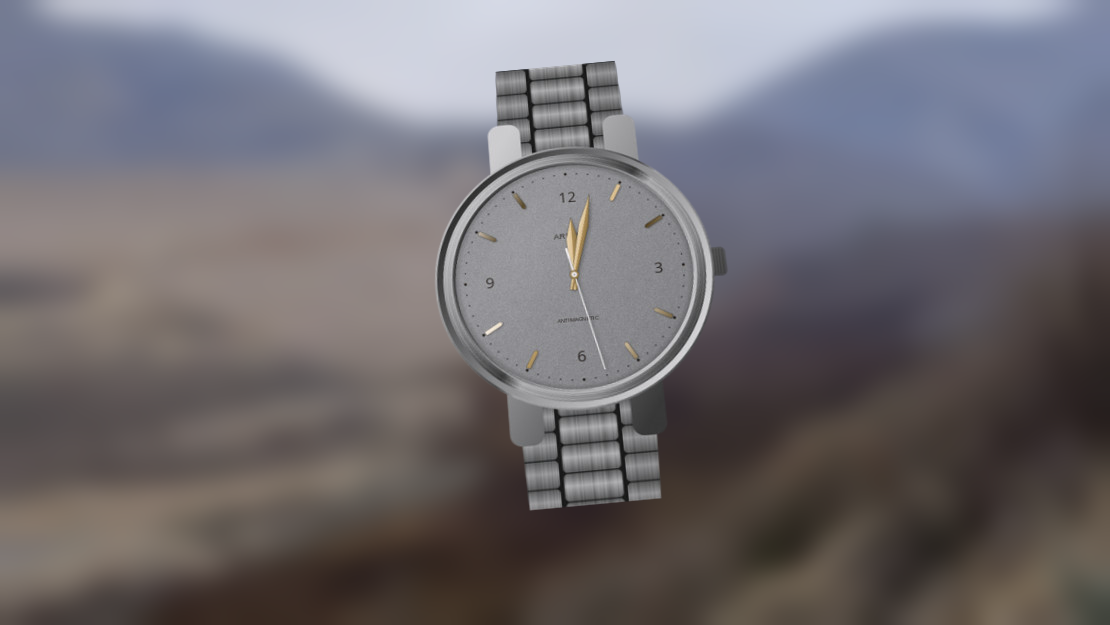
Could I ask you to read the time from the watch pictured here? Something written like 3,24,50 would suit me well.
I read 12,02,28
